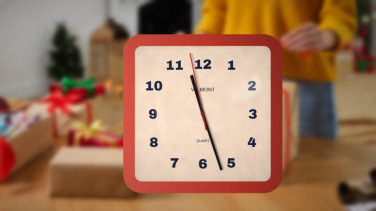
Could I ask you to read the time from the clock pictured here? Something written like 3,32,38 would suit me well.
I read 11,26,58
